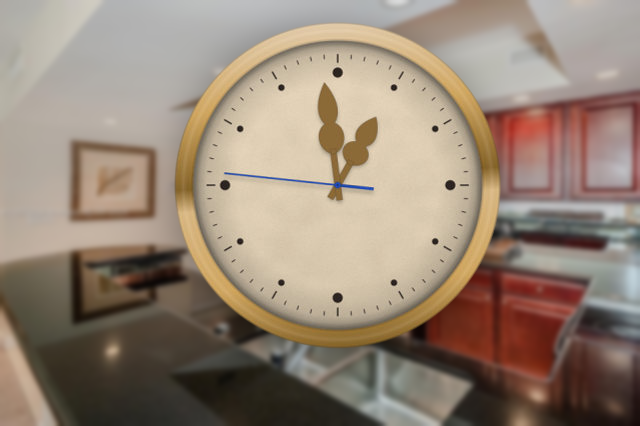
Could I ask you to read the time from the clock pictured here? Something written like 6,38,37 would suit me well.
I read 12,58,46
